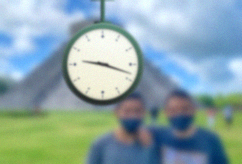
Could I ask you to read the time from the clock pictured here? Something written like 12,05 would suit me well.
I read 9,18
